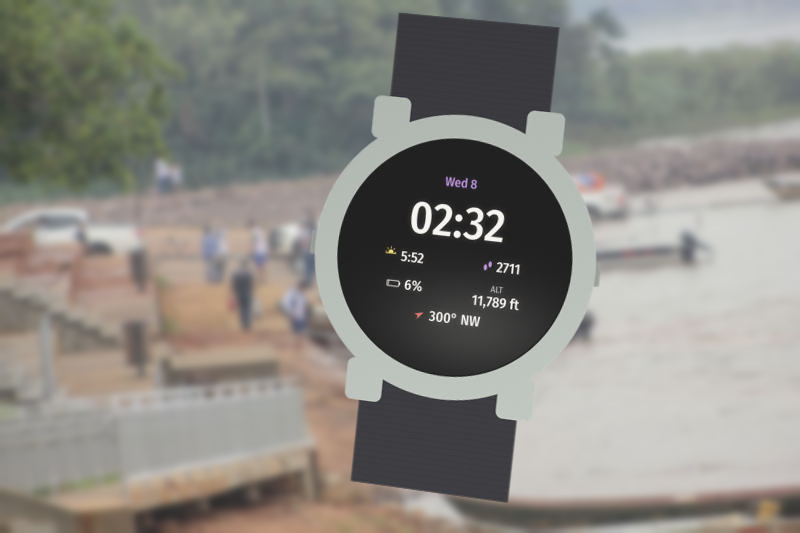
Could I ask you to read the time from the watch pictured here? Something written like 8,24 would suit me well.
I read 2,32
